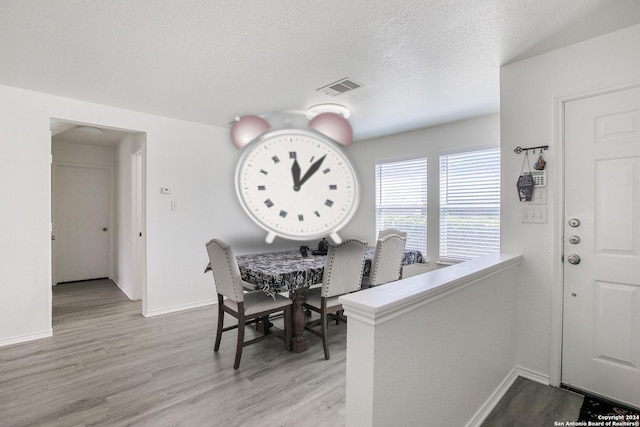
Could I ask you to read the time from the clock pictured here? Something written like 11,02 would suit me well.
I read 12,07
